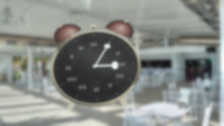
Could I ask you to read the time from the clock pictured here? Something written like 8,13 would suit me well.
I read 3,05
